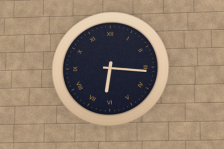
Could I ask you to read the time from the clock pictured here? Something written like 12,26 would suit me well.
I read 6,16
